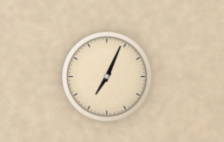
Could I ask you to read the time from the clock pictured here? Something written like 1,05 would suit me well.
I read 7,04
